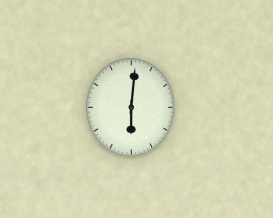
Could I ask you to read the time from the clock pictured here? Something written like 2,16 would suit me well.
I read 6,01
